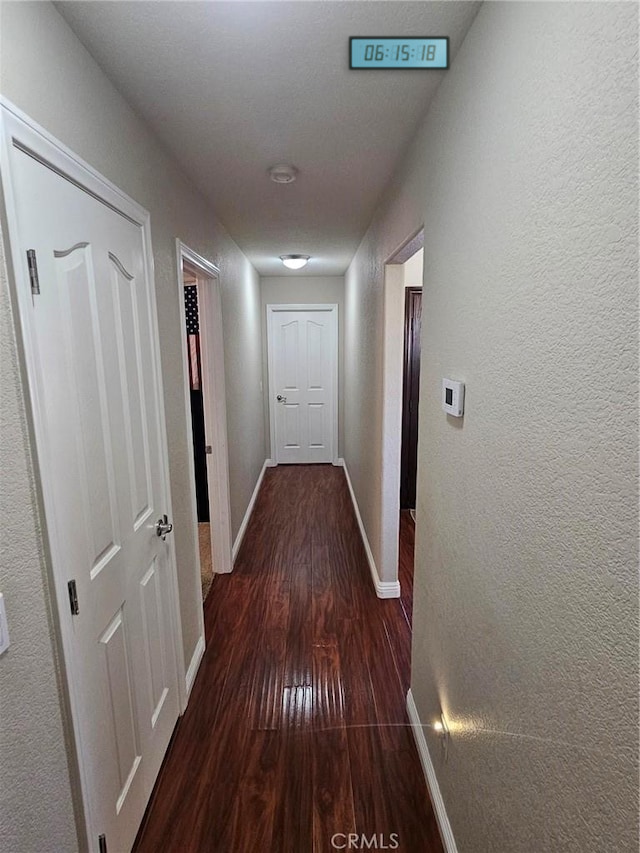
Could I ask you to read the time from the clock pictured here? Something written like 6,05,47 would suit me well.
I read 6,15,18
